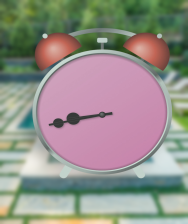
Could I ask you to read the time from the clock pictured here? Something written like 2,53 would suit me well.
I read 8,43
